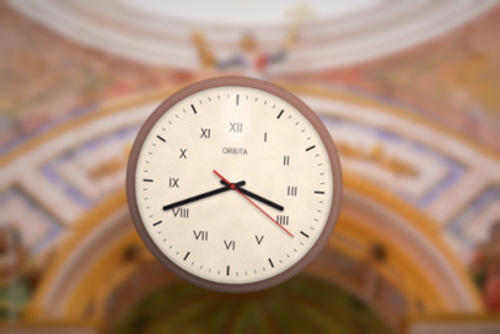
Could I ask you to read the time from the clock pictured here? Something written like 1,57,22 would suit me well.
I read 3,41,21
